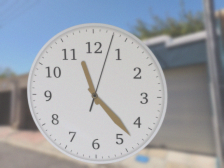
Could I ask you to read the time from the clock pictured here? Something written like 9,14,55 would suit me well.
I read 11,23,03
